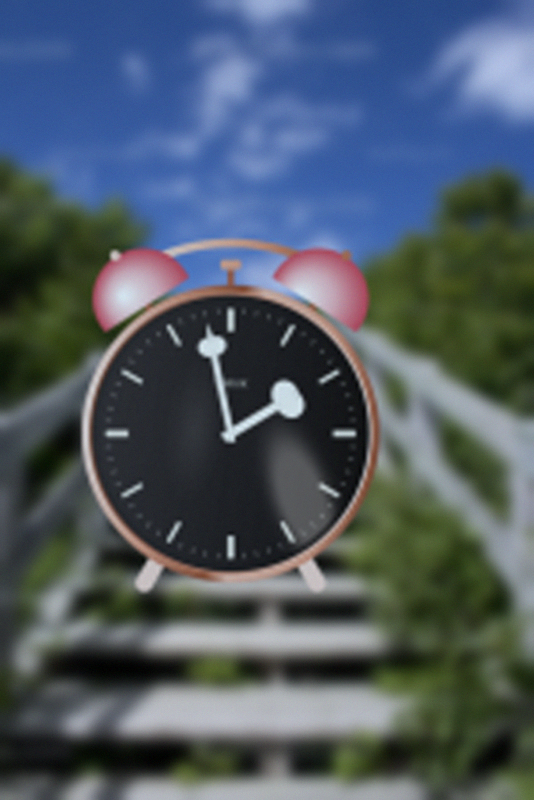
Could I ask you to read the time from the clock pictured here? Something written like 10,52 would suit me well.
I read 1,58
